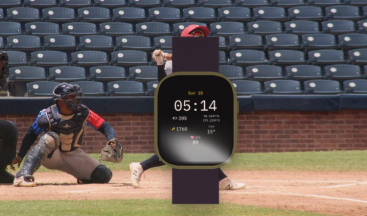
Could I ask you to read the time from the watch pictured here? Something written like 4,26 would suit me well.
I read 5,14
